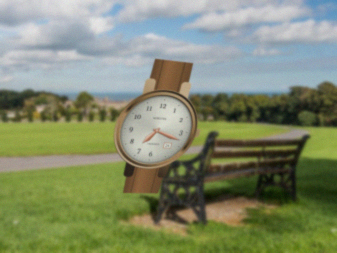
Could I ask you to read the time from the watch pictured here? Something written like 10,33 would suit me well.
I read 7,18
